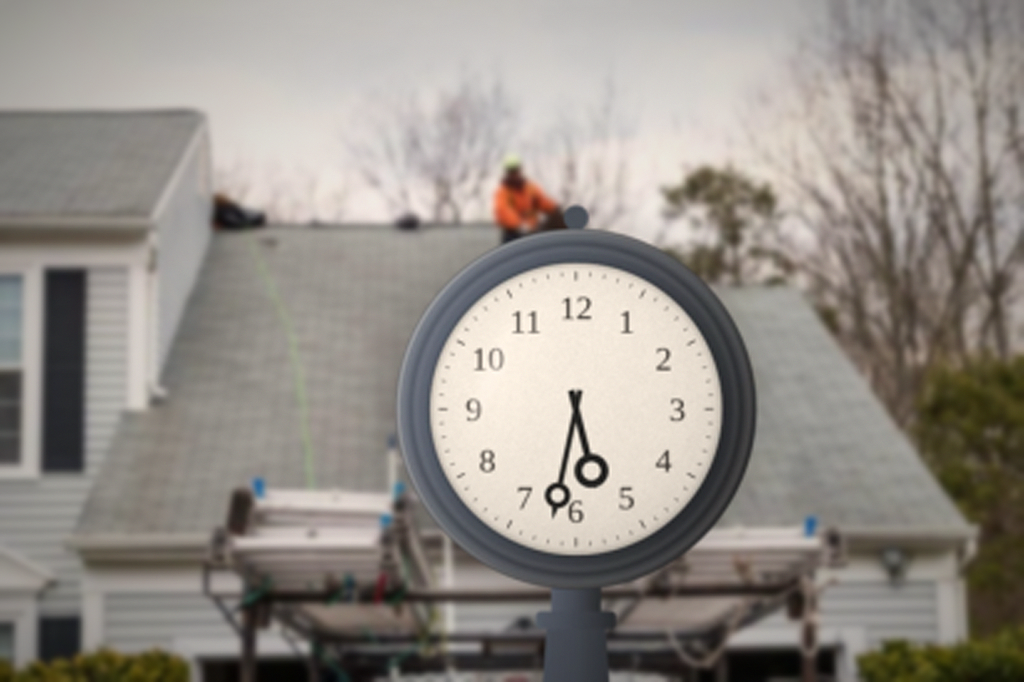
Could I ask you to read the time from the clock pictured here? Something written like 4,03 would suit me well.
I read 5,32
